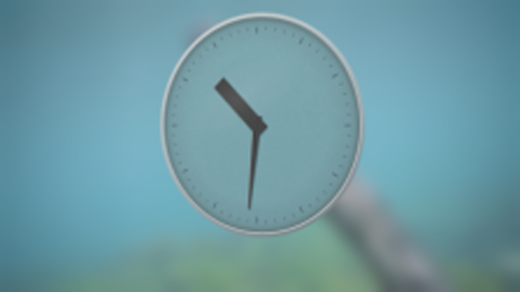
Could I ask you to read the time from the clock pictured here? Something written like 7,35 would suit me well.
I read 10,31
